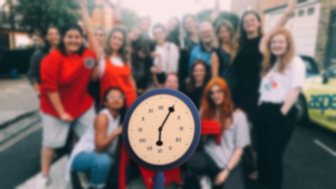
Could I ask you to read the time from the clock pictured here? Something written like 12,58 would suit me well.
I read 6,05
